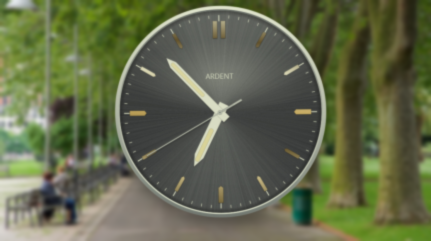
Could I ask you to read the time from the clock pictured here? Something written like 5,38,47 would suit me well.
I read 6,52,40
